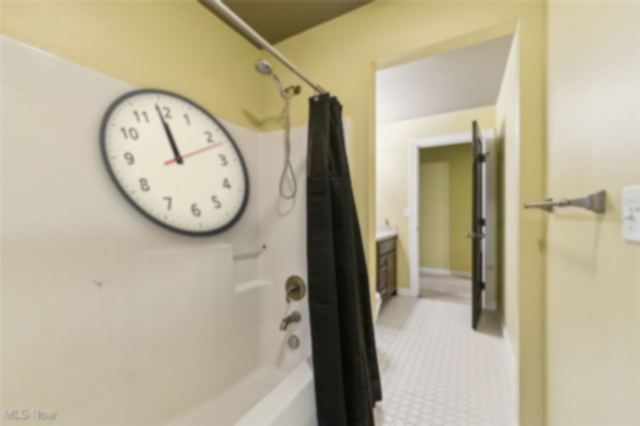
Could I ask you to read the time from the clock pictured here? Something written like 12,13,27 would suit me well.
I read 11,59,12
